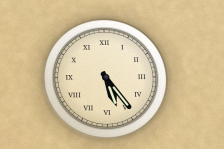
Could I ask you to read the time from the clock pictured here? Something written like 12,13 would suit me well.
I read 5,24
